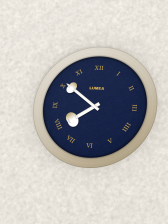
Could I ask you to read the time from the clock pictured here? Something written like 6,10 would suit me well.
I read 7,51
